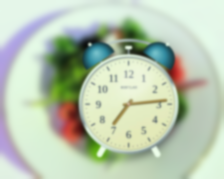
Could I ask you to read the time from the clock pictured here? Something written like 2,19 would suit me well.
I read 7,14
